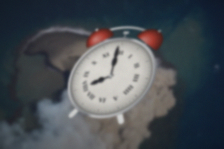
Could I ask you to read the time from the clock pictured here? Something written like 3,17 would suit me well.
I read 7,59
